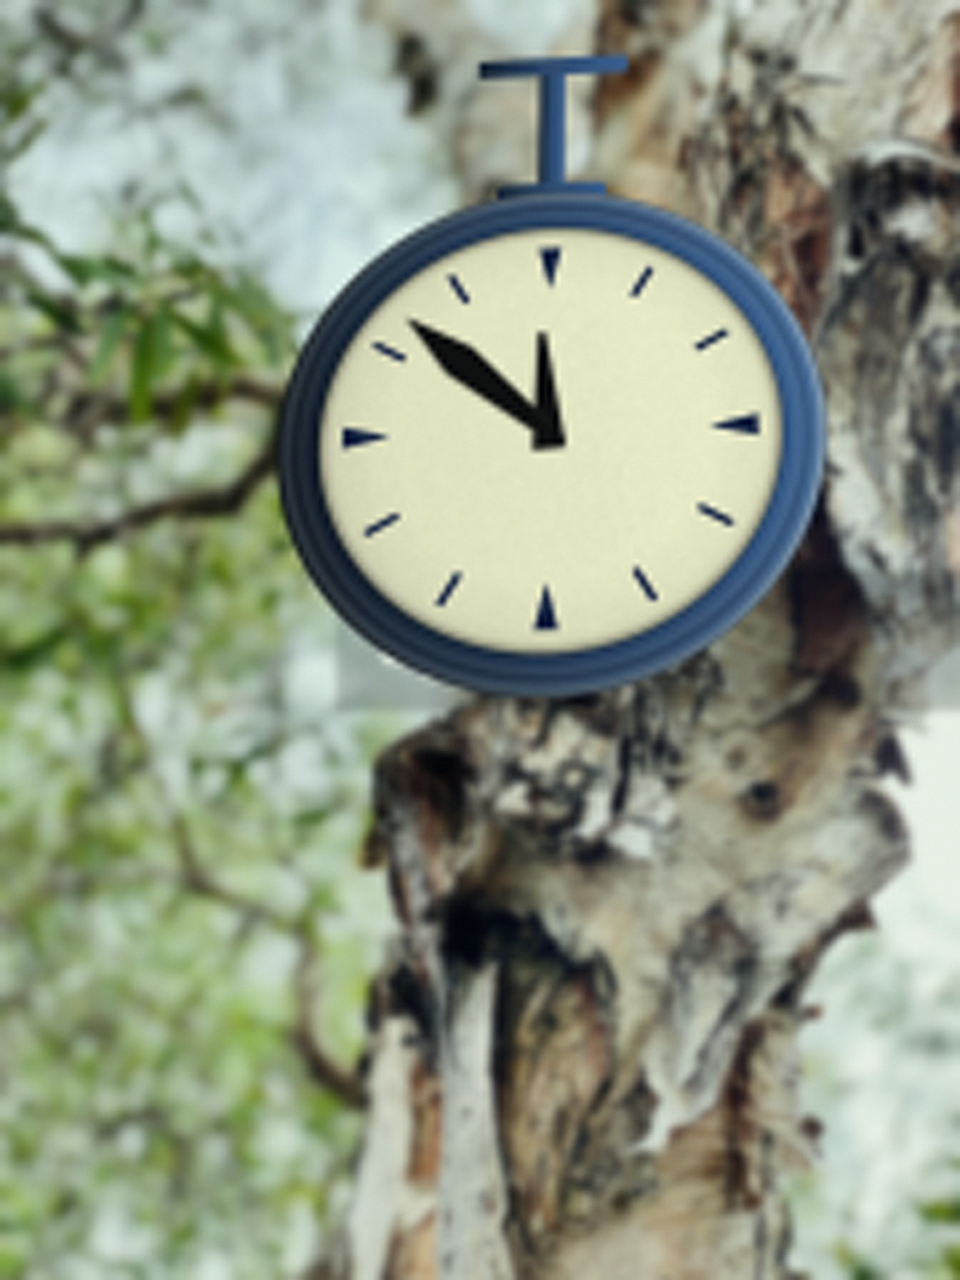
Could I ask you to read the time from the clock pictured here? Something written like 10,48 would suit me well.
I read 11,52
